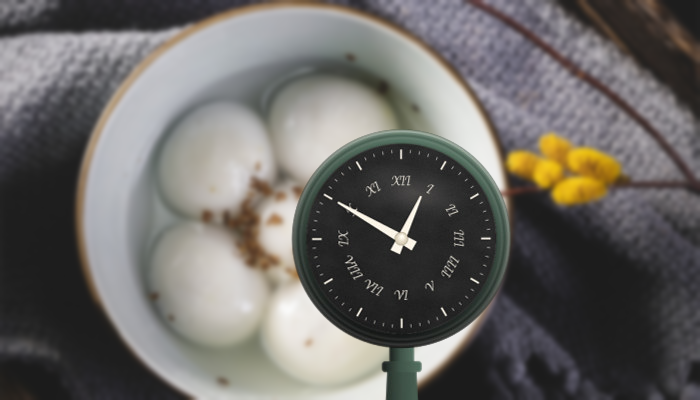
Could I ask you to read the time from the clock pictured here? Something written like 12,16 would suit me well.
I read 12,50
